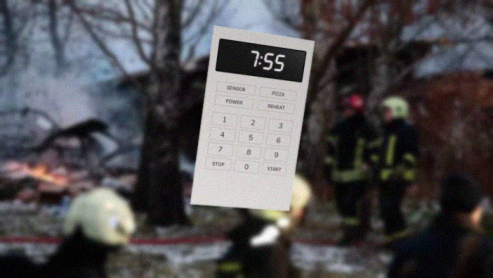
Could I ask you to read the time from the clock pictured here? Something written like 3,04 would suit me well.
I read 7,55
